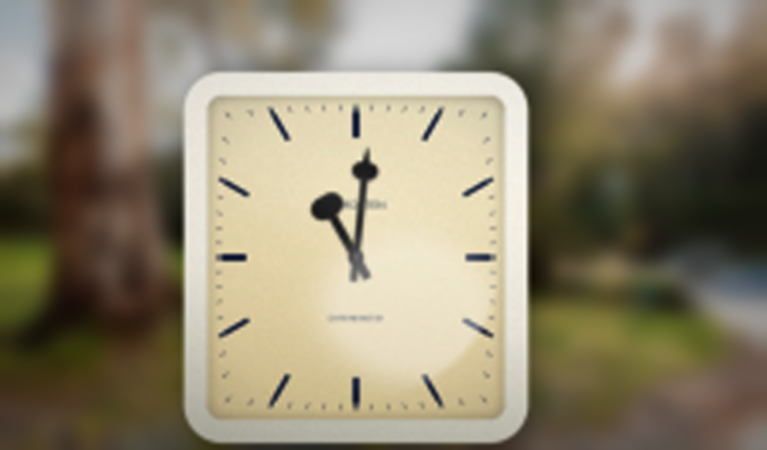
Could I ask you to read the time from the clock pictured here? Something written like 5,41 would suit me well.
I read 11,01
